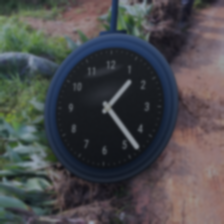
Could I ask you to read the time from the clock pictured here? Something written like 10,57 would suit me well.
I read 1,23
